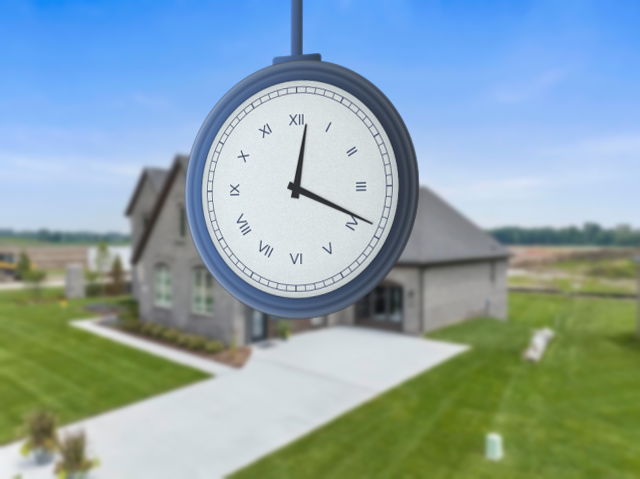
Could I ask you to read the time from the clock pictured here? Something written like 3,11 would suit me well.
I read 12,19
